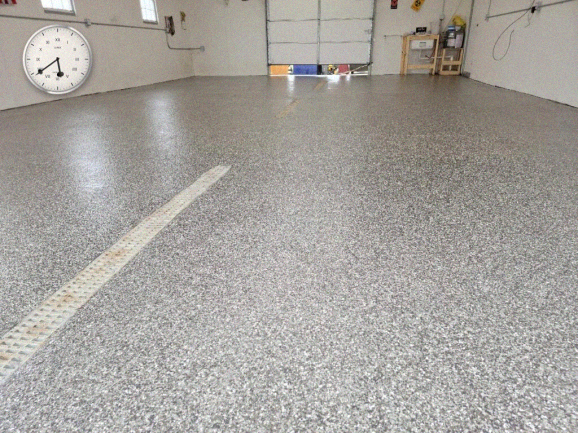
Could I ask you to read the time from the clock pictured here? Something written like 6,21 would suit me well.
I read 5,39
